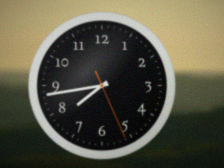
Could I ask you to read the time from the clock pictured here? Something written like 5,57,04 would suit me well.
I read 7,43,26
